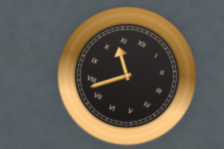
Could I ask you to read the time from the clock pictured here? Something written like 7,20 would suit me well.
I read 10,38
